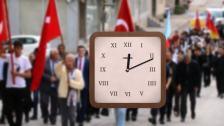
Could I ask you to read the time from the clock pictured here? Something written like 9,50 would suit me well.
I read 12,11
